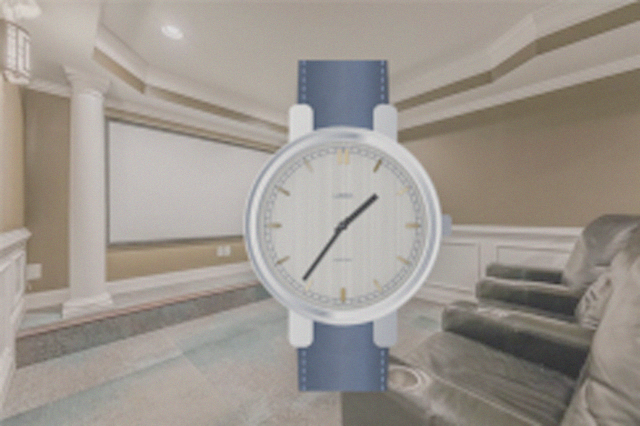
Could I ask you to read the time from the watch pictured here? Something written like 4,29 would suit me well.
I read 1,36
